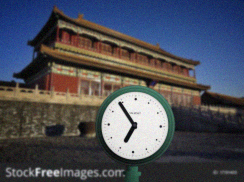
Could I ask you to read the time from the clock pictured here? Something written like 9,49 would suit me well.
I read 6,54
